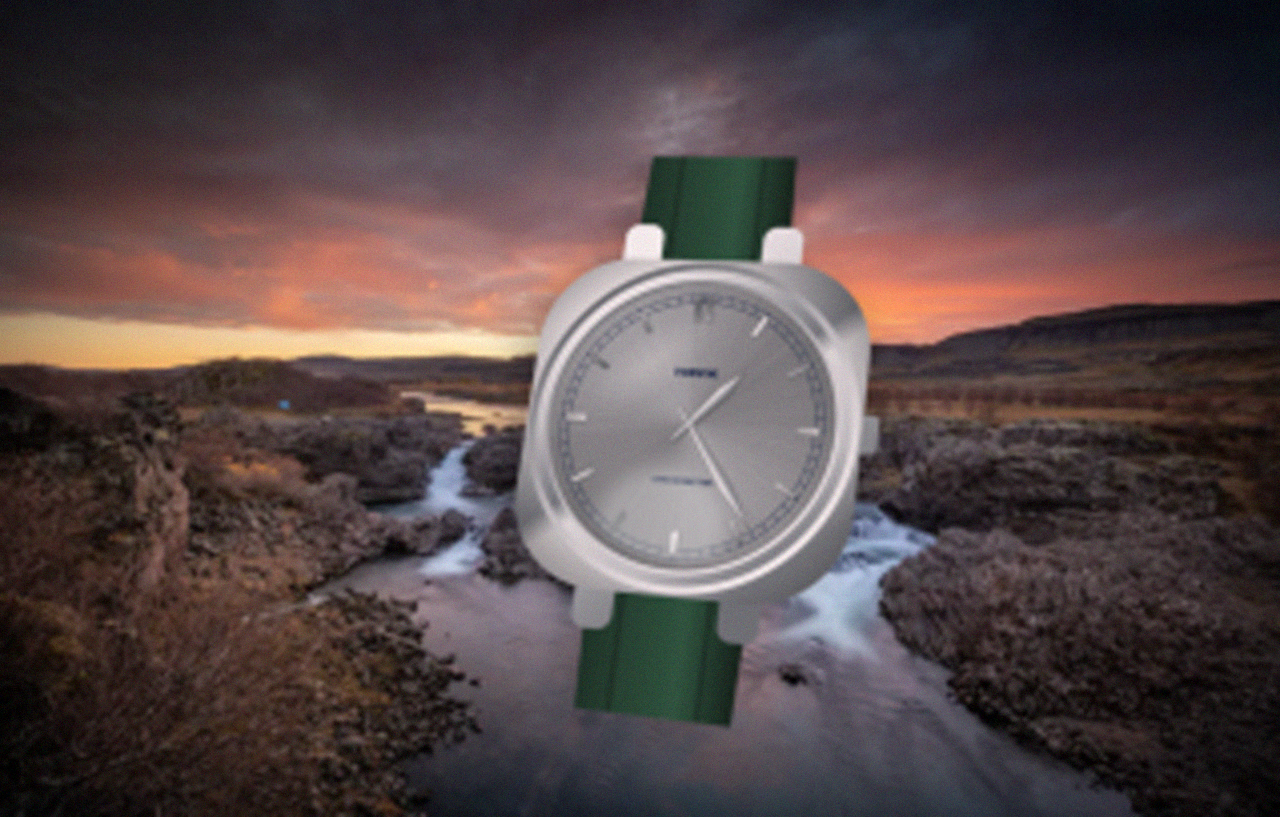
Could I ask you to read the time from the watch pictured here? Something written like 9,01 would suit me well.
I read 1,24
